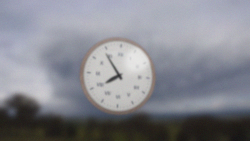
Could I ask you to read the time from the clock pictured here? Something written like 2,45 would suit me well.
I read 7,54
